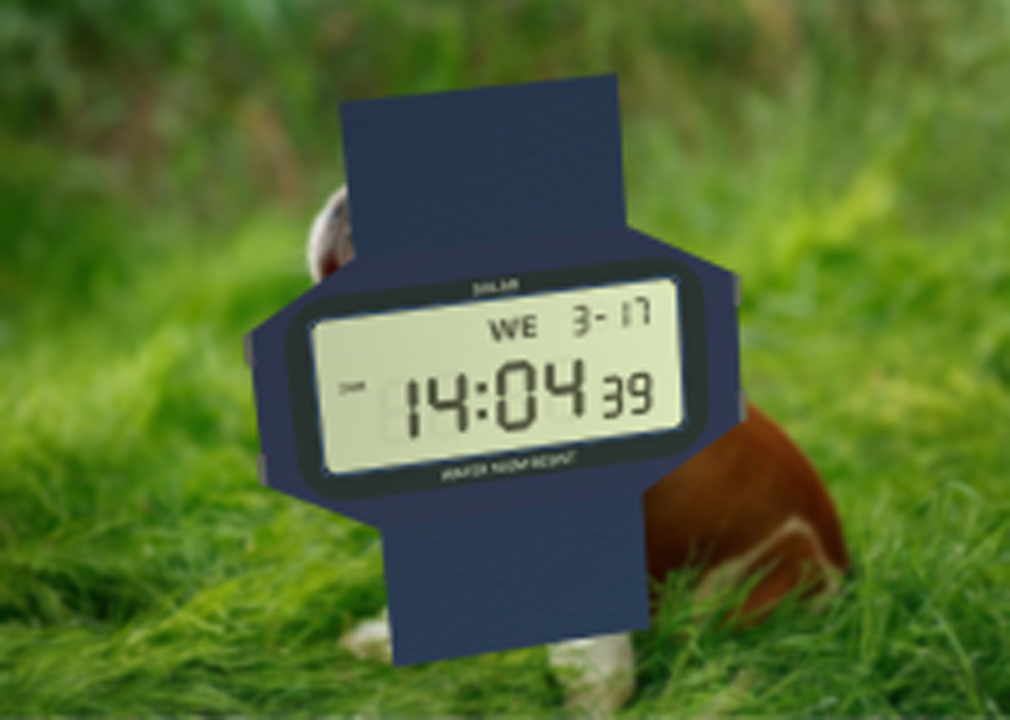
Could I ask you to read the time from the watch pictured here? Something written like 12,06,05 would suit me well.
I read 14,04,39
